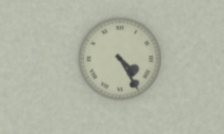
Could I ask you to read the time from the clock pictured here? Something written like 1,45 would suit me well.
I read 4,25
